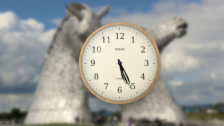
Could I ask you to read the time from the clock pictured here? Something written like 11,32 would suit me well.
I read 5,26
